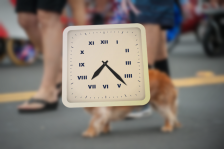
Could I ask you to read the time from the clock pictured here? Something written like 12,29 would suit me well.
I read 7,23
